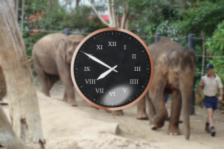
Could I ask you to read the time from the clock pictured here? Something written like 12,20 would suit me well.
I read 7,50
